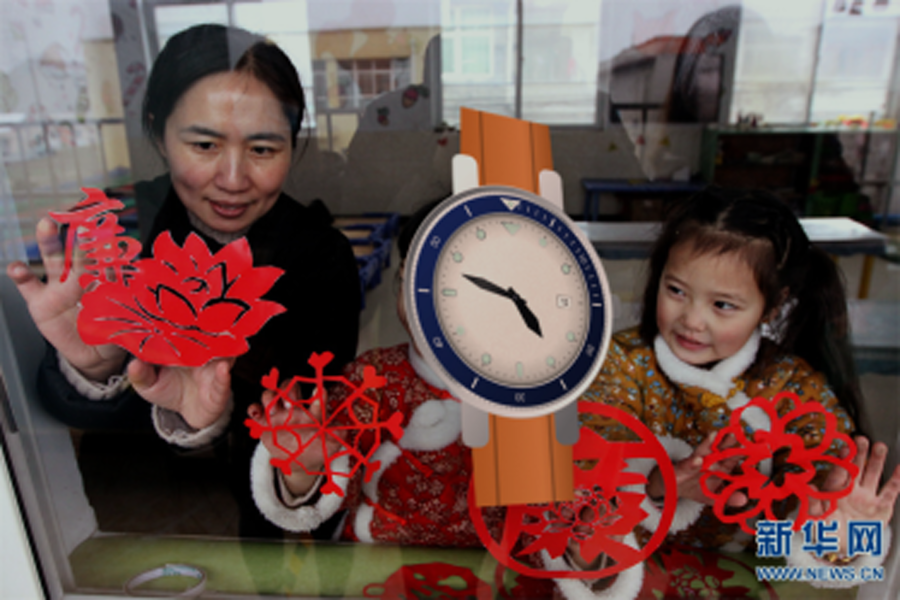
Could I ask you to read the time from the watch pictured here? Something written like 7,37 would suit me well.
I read 4,48
